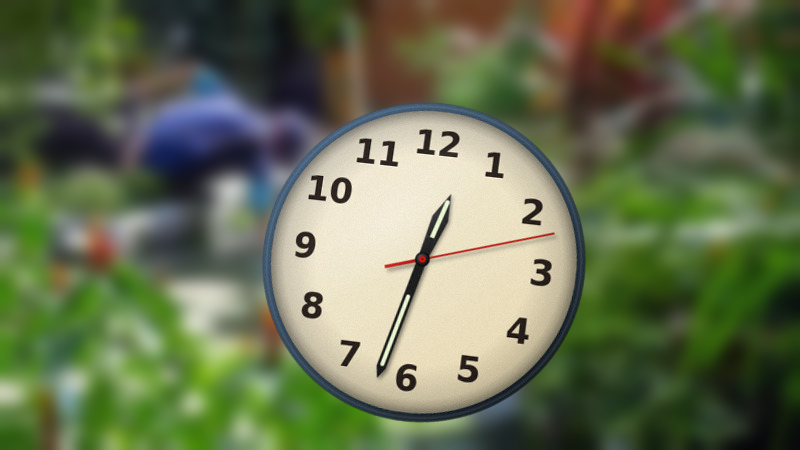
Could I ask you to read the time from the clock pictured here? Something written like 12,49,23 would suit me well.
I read 12,32,12
